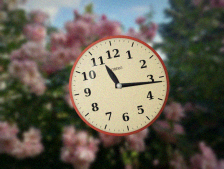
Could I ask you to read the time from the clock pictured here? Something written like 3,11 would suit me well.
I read 11,16
